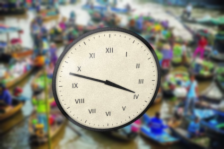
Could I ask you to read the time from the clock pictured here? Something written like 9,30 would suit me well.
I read 3,48
